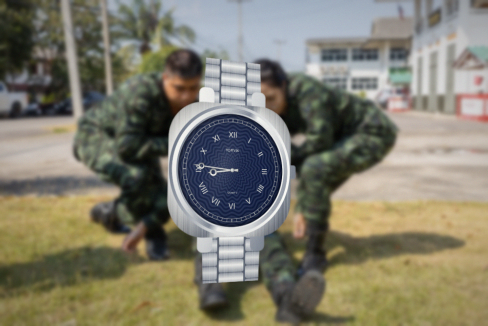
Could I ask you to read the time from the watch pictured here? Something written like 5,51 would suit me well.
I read 8,46
